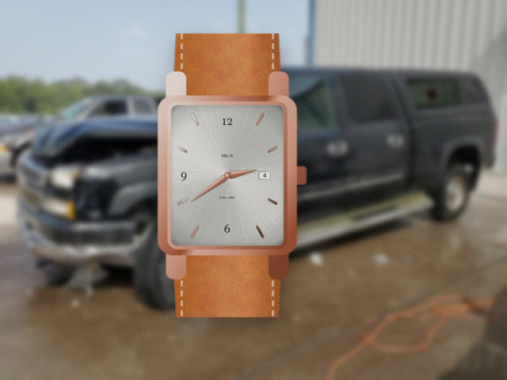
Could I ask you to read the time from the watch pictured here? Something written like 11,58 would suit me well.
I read 2,39
